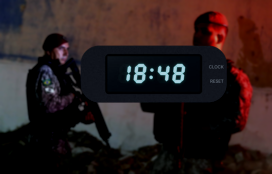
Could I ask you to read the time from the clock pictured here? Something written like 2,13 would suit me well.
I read 18,48
